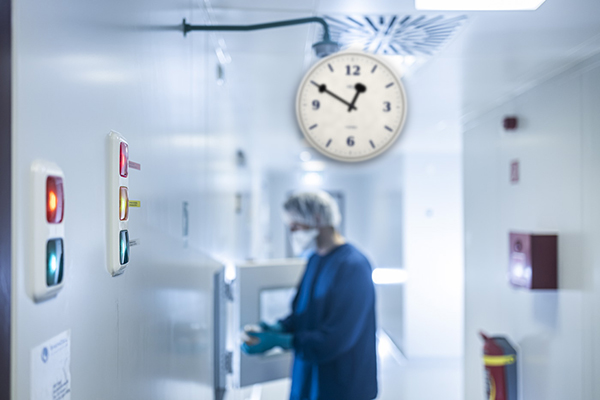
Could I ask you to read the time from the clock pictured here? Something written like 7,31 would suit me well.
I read 12,50
